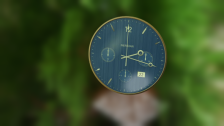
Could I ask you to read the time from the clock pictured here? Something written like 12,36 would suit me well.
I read 2,17
